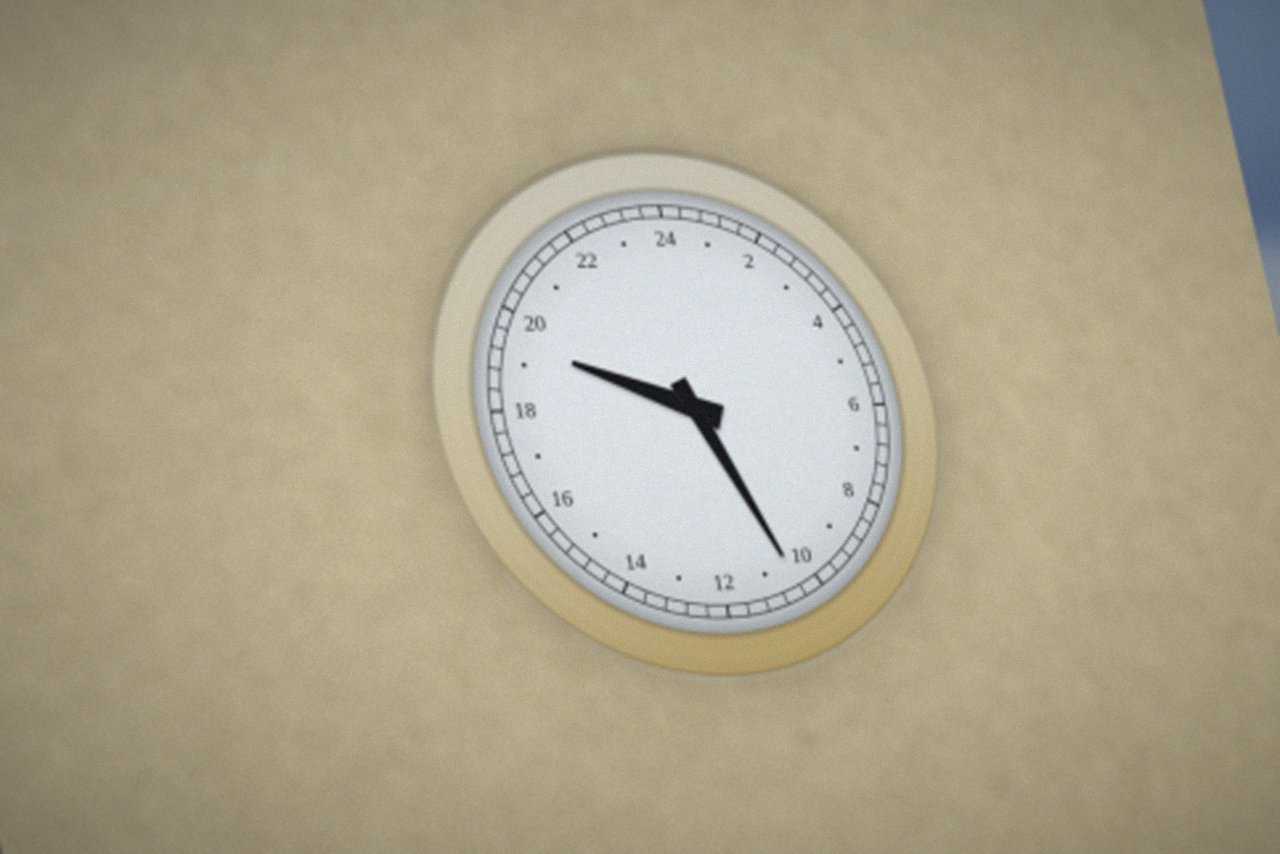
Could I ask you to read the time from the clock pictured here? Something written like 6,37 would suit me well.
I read 19,26
